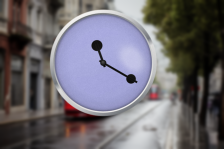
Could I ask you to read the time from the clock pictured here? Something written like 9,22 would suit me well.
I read 11,20
